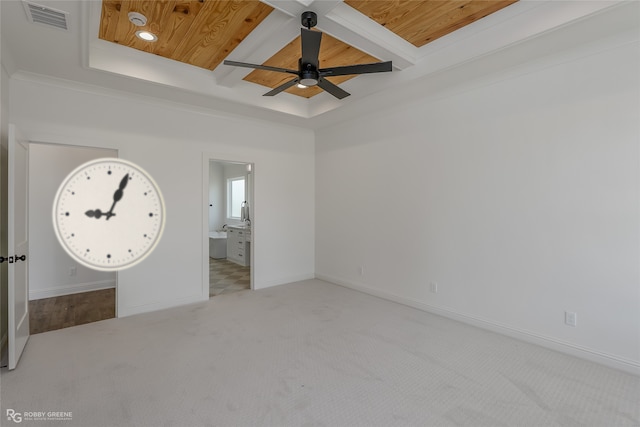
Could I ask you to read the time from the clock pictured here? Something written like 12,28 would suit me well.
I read 9,04
